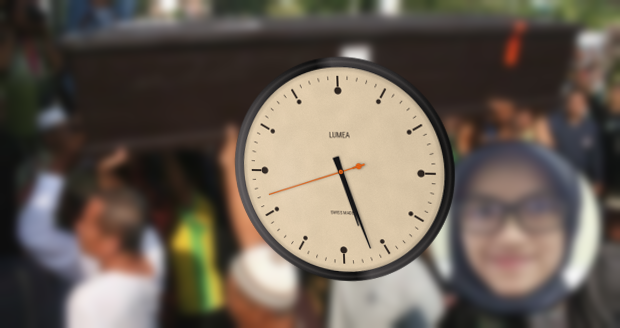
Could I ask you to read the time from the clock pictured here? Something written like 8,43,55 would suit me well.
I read 5,26,42
